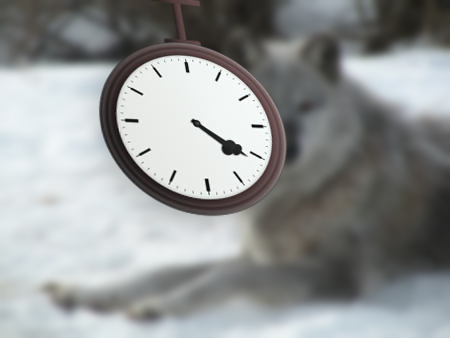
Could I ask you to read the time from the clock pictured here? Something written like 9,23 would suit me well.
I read 4,21
